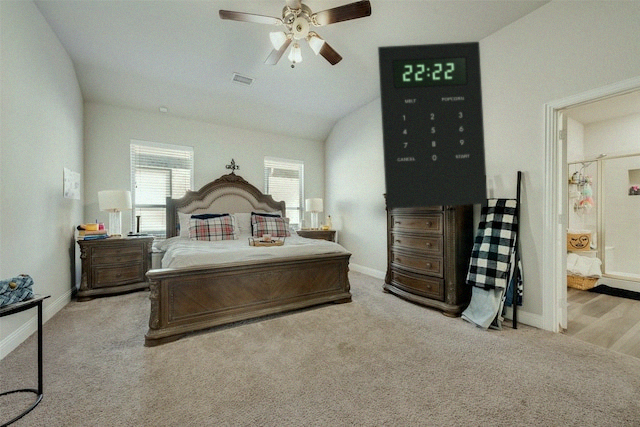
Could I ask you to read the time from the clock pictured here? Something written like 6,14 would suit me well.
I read 22,22
